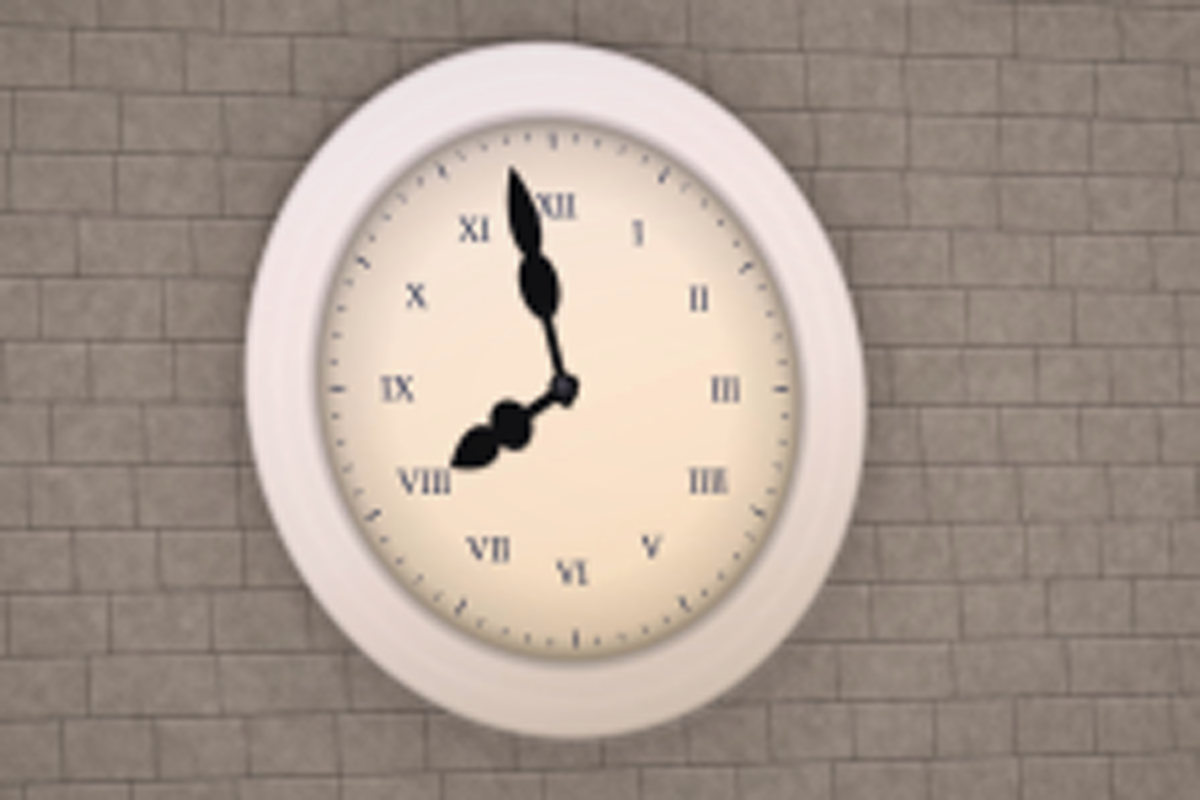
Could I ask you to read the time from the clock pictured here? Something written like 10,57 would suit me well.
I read 7,58
